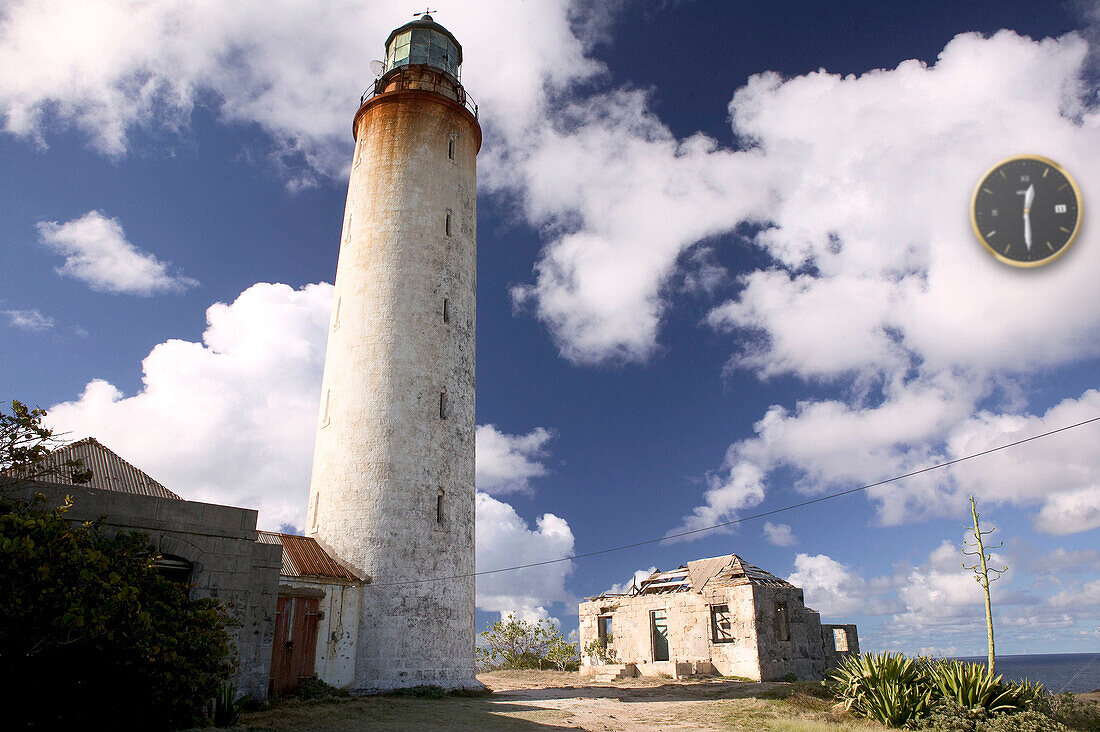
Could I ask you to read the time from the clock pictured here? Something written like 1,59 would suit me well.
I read 12,30
